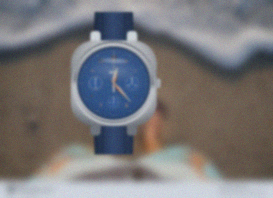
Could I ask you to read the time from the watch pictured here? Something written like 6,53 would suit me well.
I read 12,23
